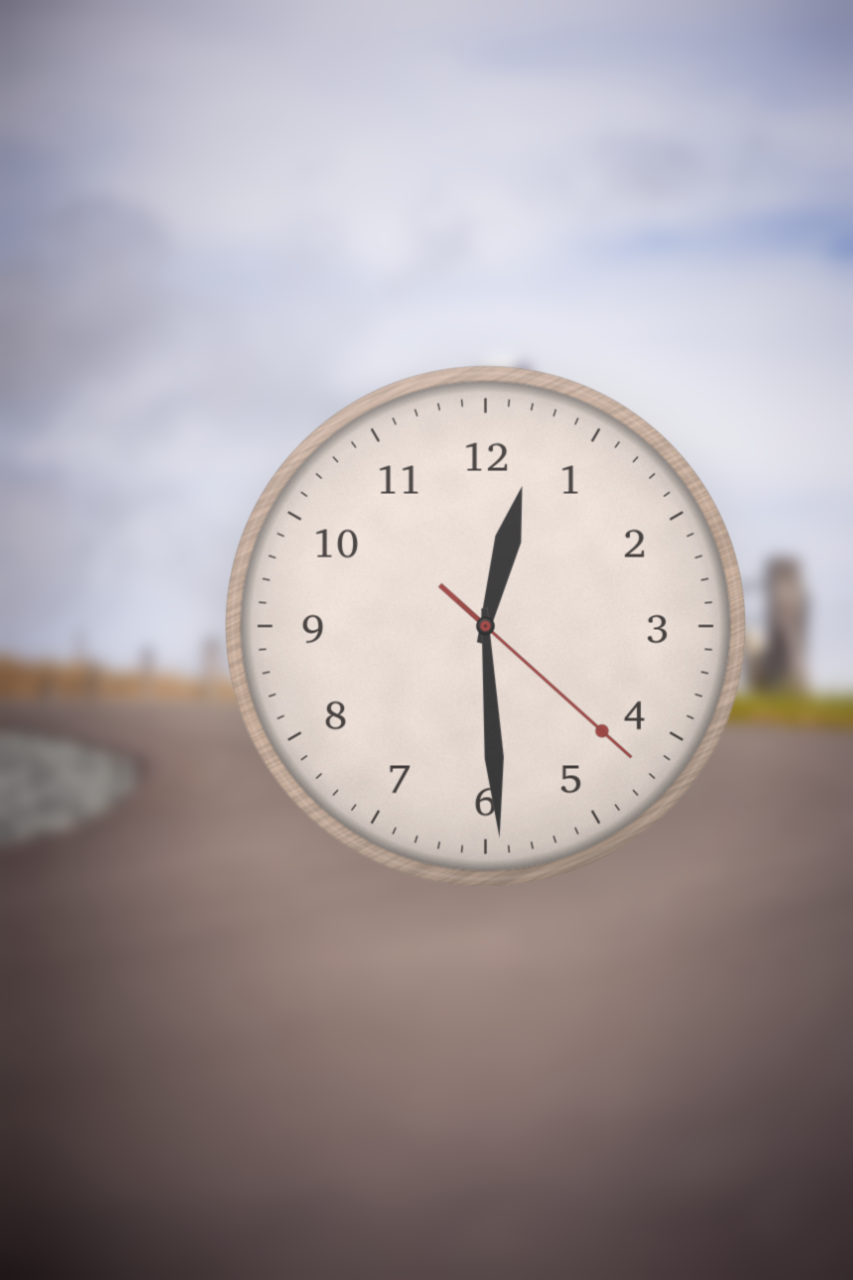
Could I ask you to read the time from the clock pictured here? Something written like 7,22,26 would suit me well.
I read 12,29,22
